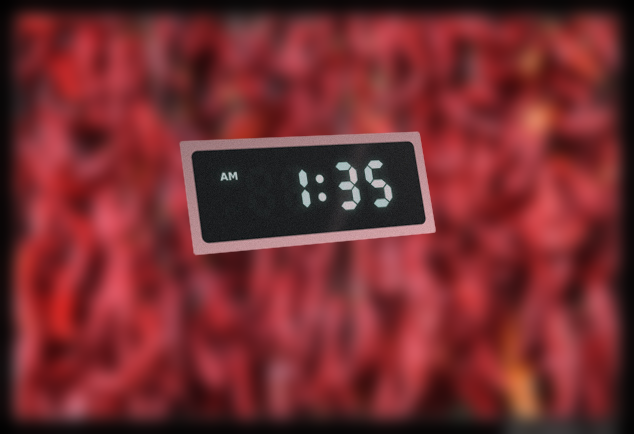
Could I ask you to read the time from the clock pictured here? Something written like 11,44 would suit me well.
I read 1,35
